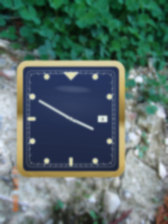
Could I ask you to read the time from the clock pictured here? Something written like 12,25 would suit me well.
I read 3,50
